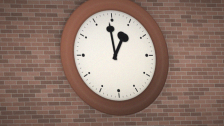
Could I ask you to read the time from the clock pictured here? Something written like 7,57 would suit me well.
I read 12,59
